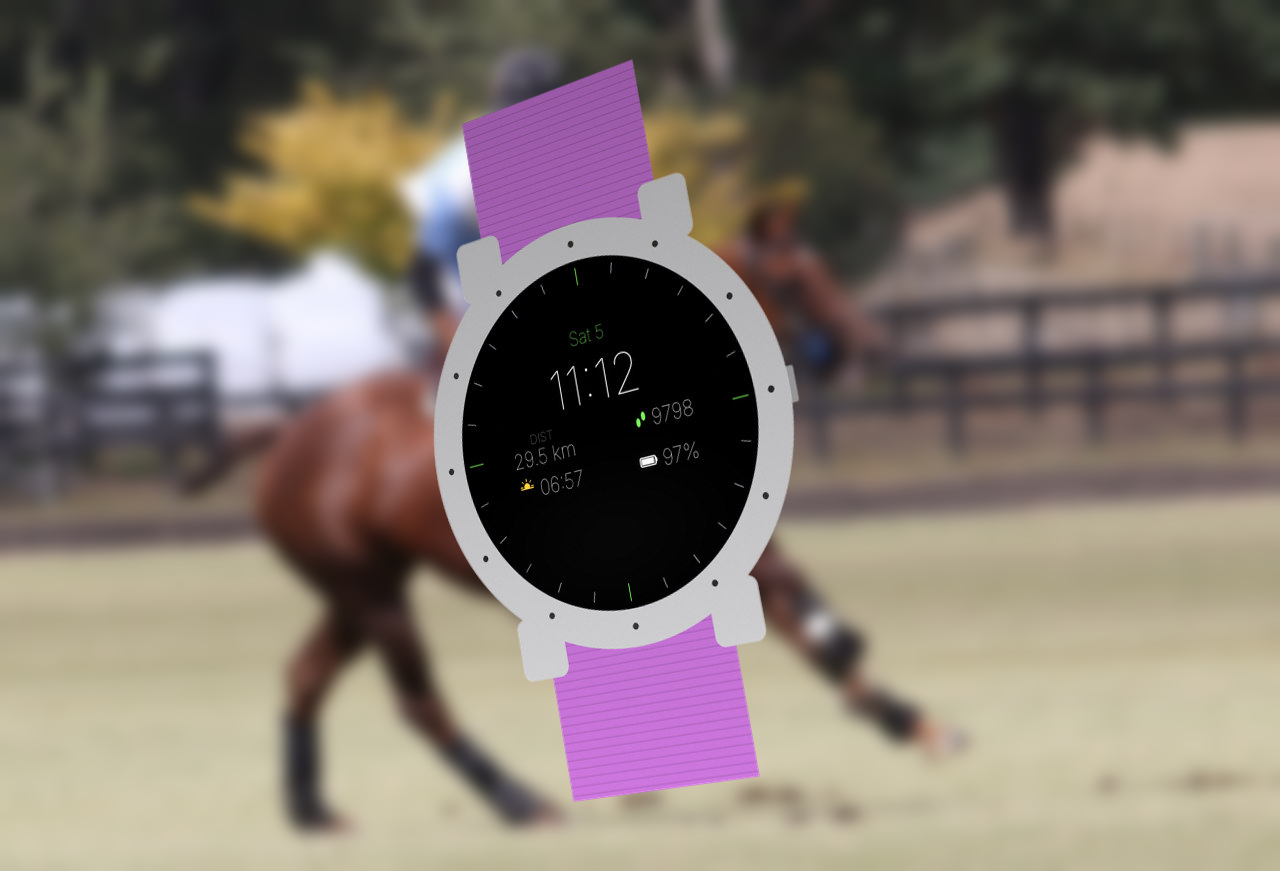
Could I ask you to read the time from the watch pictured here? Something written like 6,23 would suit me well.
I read 11,12
